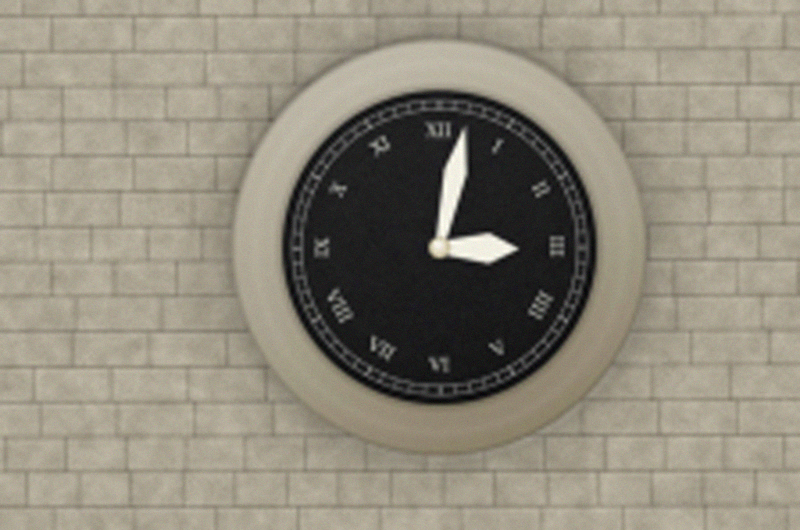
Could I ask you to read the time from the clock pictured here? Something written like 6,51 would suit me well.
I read 3,02
